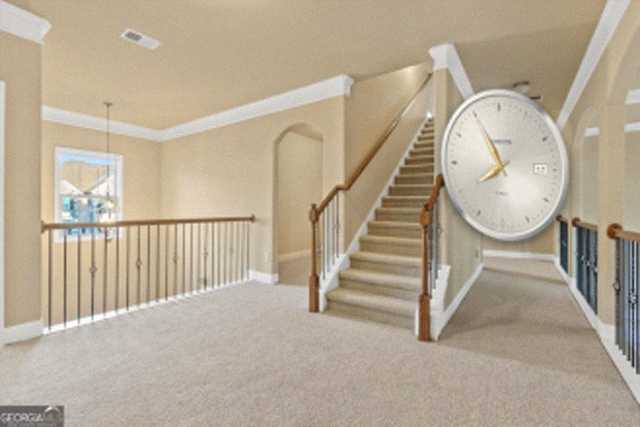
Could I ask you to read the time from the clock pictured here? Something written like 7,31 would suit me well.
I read 7,55
